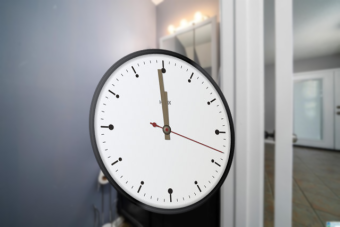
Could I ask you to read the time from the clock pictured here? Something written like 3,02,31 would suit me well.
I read 11,59,18
